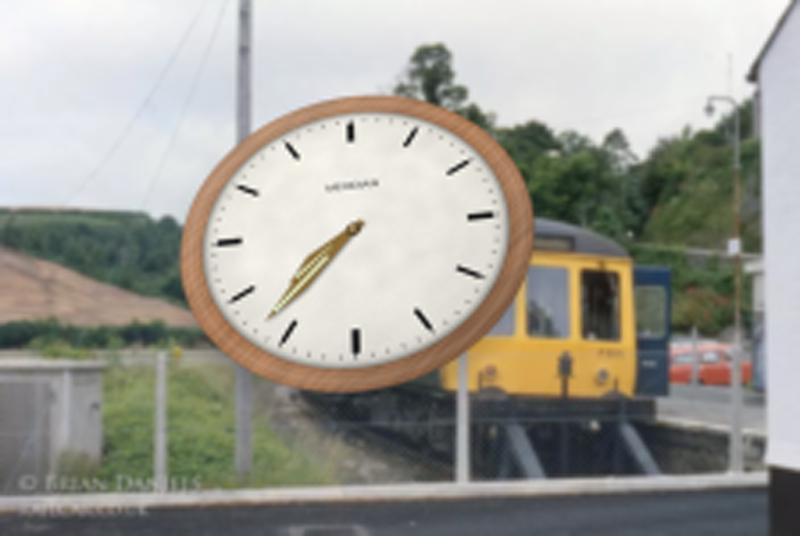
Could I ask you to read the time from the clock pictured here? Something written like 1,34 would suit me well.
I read 7,37
